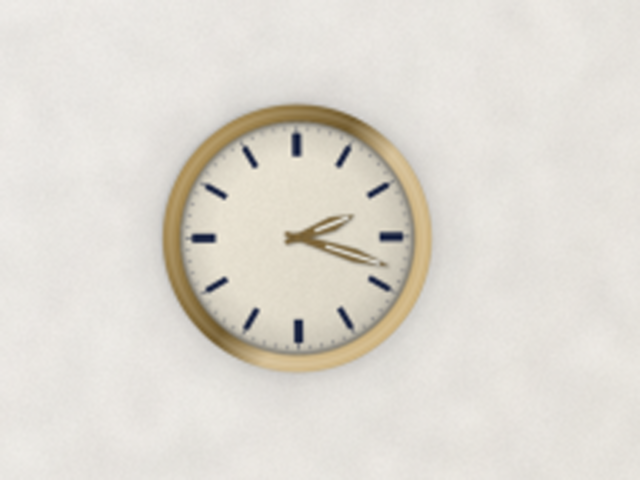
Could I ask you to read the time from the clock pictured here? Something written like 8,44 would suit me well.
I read 2,18
